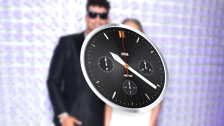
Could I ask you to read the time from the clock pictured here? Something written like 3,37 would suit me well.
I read 10,21
